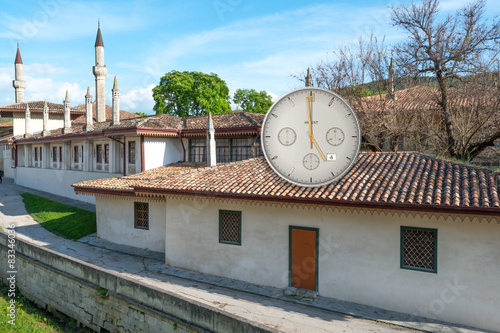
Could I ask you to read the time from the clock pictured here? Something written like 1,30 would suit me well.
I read 4,59
